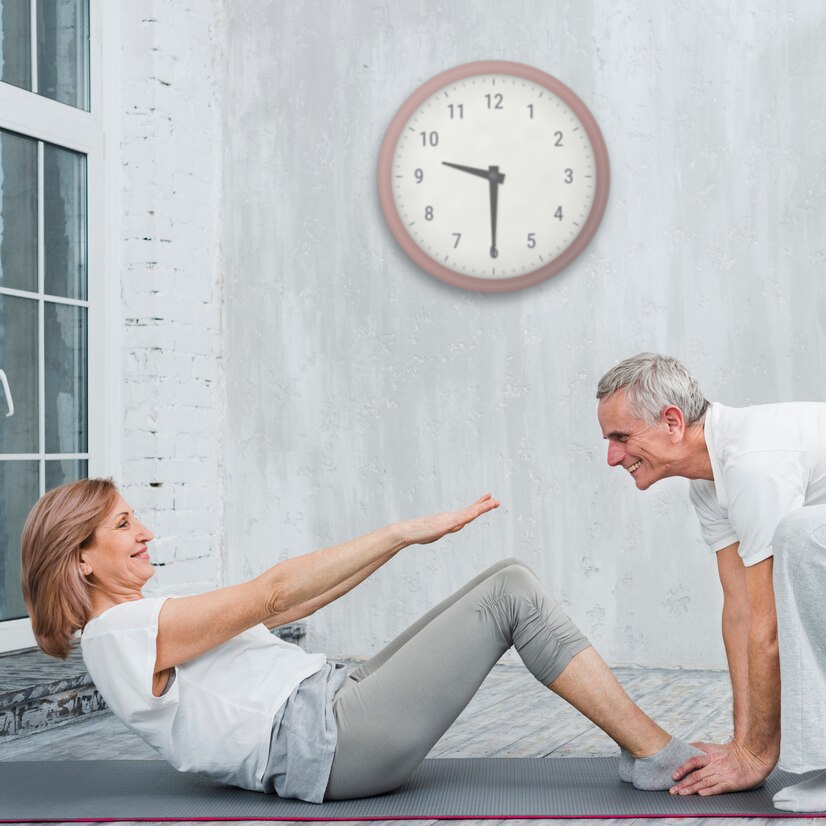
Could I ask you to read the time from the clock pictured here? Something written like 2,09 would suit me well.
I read 9,30
